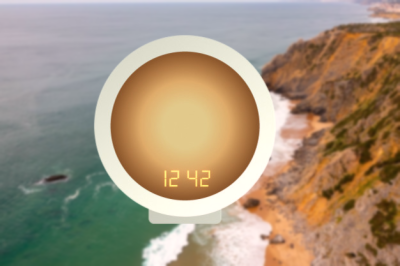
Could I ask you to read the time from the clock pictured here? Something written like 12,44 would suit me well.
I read 12,42
